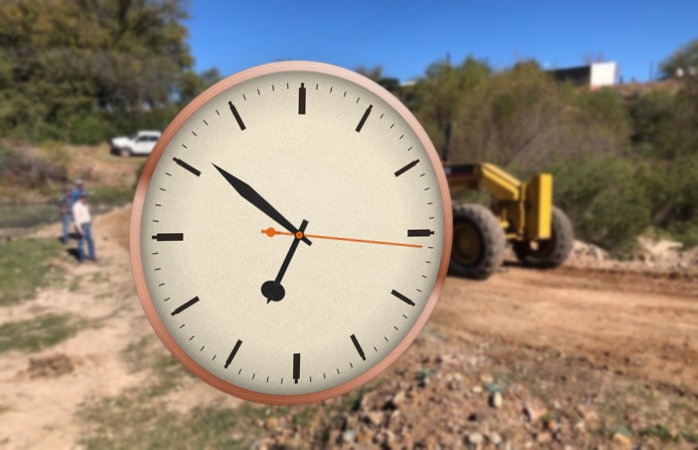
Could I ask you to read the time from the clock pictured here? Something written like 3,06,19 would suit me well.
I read 6,51,16
